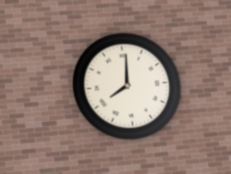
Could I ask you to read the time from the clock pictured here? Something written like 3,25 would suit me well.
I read 8,01
